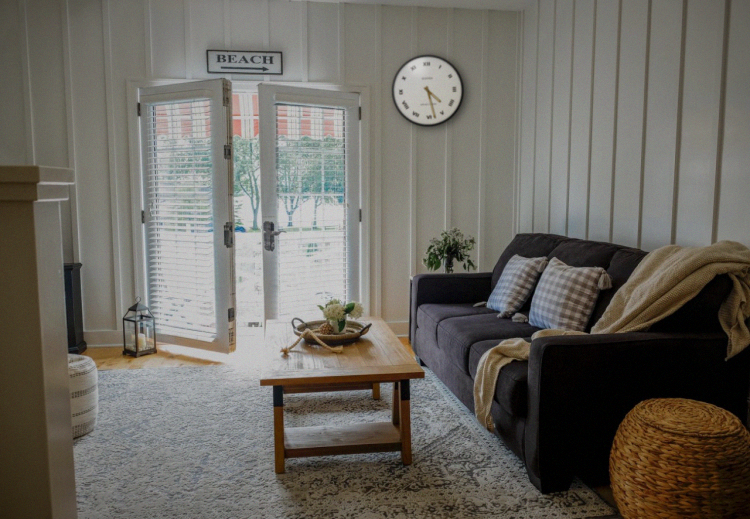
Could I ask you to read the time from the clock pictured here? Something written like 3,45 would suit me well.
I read 4,28
